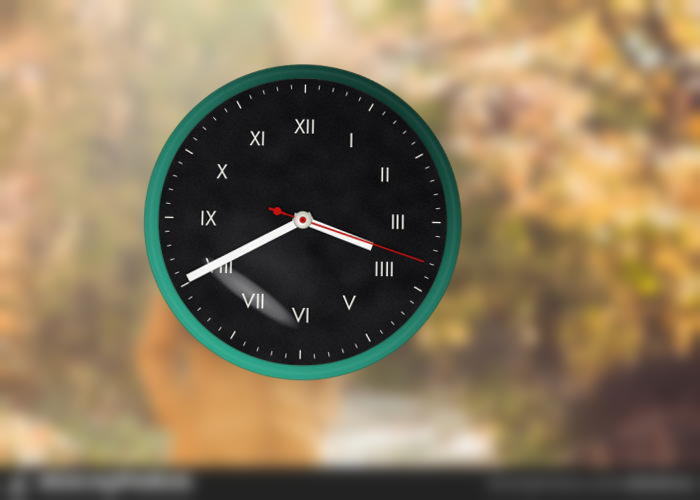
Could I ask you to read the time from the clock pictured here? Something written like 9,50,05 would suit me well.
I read 3,40,18
